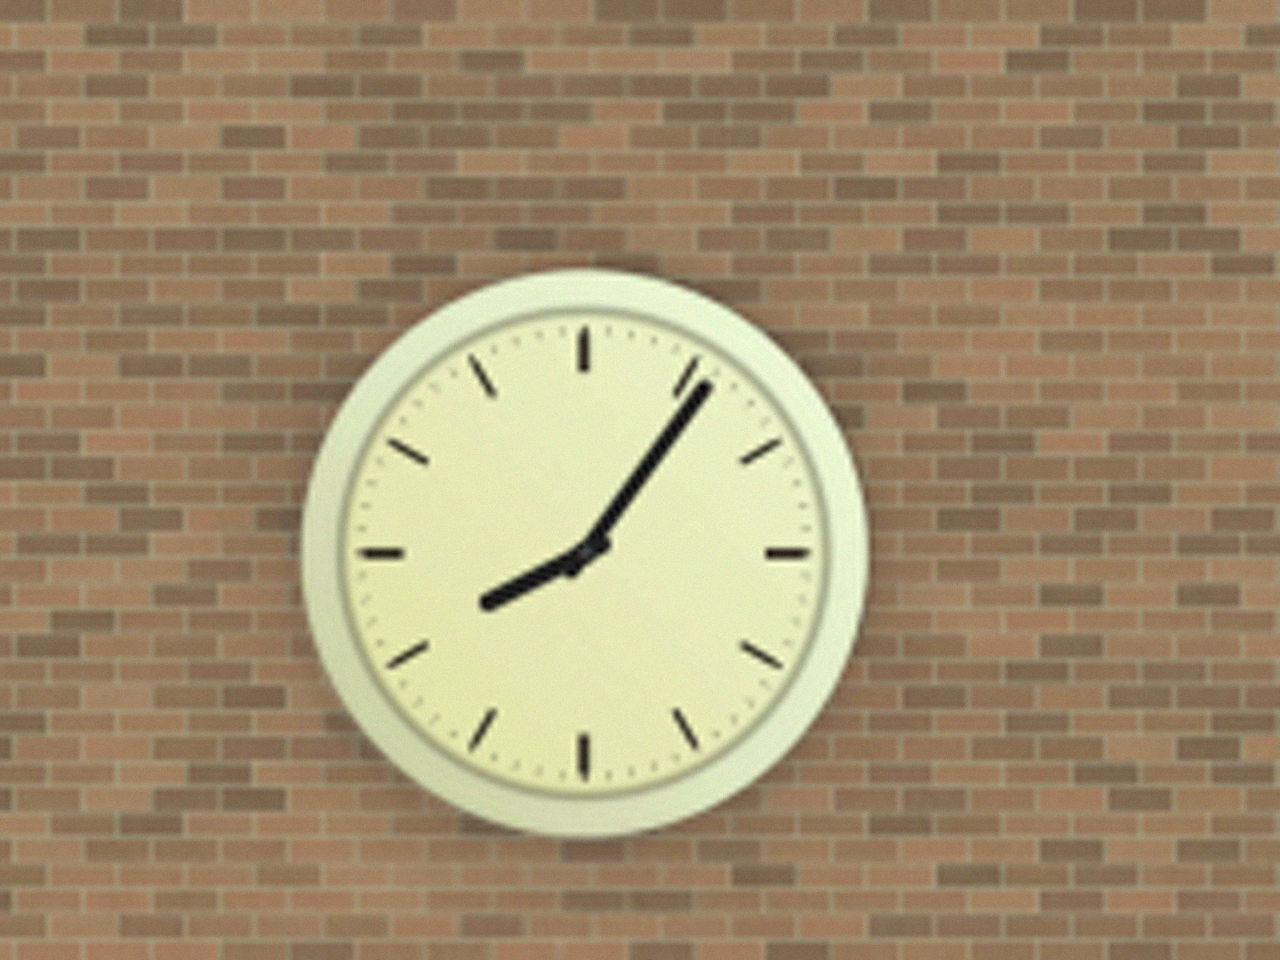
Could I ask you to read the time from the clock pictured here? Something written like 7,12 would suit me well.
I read 8,06
